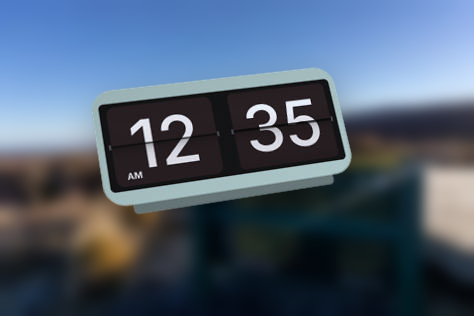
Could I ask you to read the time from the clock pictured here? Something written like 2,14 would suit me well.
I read 12,35
